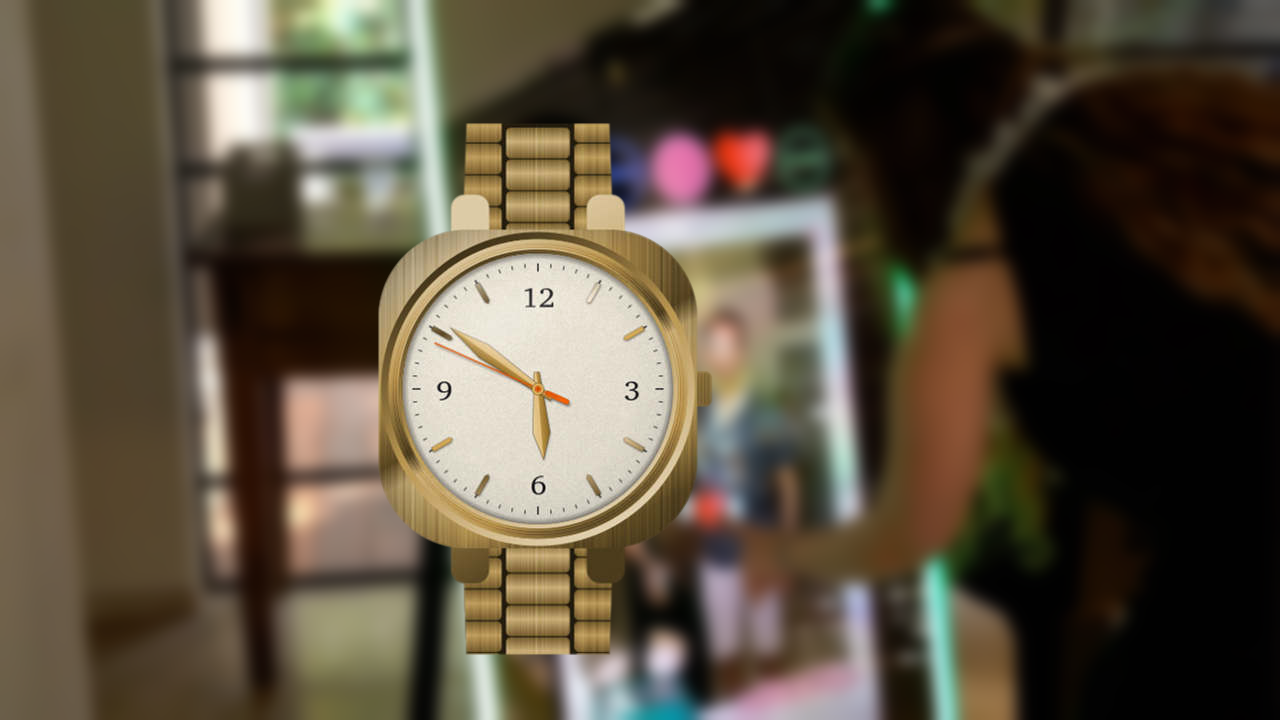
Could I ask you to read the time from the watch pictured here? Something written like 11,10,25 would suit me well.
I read 5,50,49
